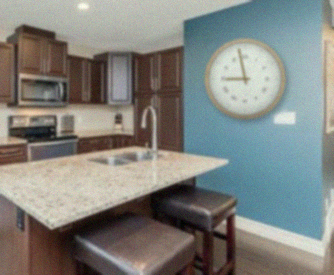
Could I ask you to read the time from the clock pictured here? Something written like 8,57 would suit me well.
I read 8,58
